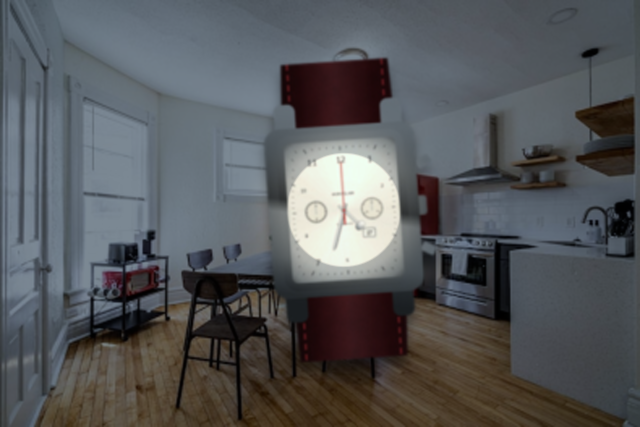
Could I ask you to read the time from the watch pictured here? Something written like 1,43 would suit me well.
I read 4,33
